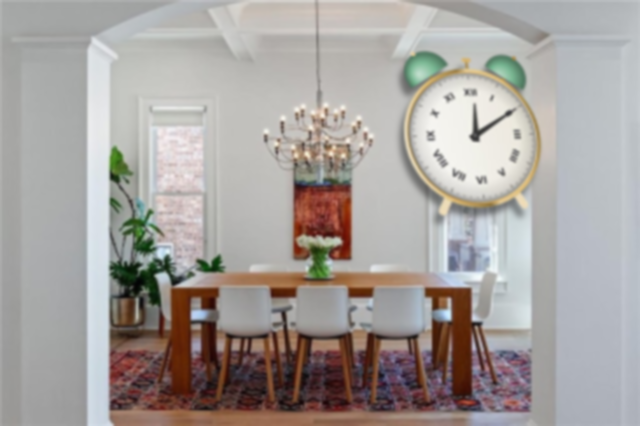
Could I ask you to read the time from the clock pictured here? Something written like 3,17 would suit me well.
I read 12,10
